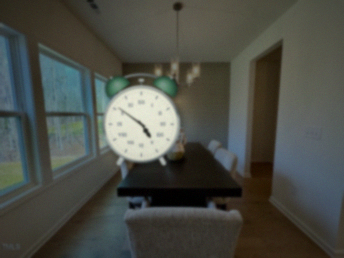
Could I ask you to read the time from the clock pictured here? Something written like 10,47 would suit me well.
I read 4,51
